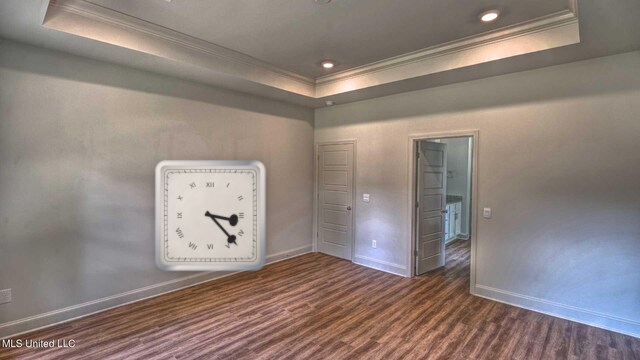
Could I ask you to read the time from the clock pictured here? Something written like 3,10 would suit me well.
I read 3,23
